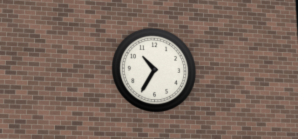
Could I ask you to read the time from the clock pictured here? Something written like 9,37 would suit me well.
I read 10,35
